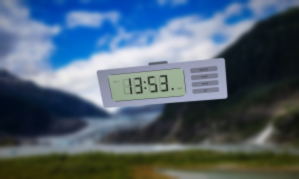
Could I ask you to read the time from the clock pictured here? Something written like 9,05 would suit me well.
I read 13,53
